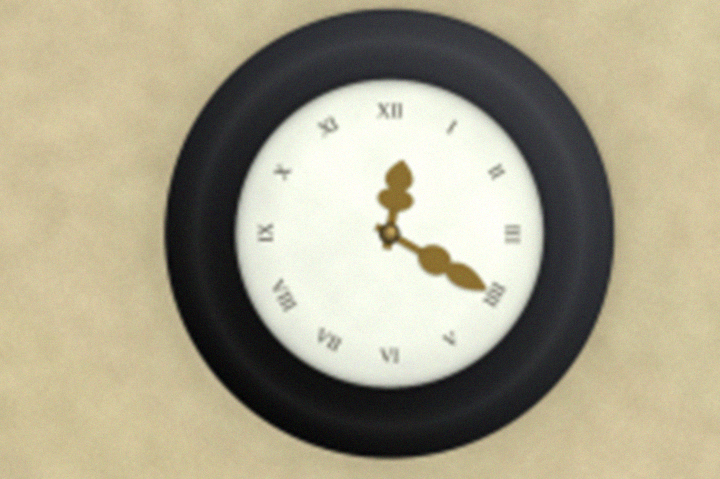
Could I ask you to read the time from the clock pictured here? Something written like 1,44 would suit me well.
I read 12,20
